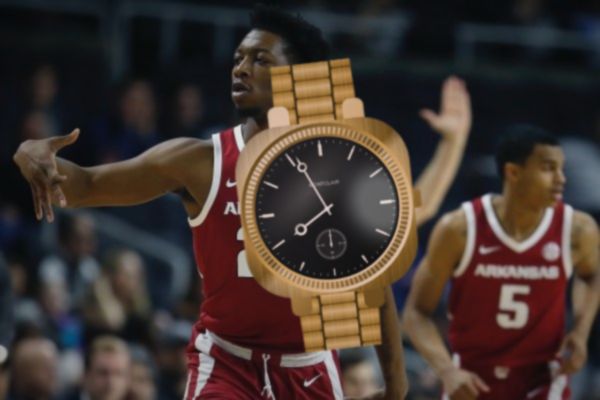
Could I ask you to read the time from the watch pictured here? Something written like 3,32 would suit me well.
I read 7,56
